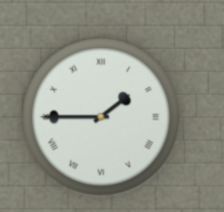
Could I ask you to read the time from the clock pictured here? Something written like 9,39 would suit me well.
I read 1,45
